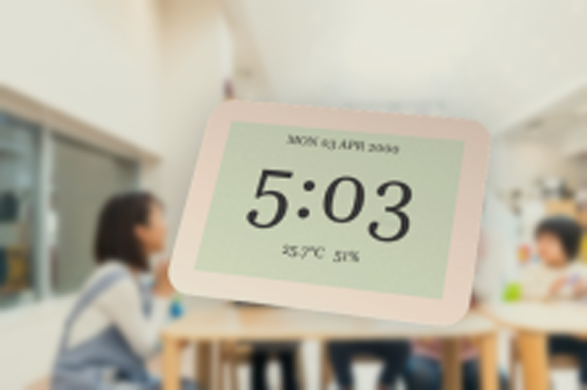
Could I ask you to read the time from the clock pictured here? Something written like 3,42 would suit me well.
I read 5,03
